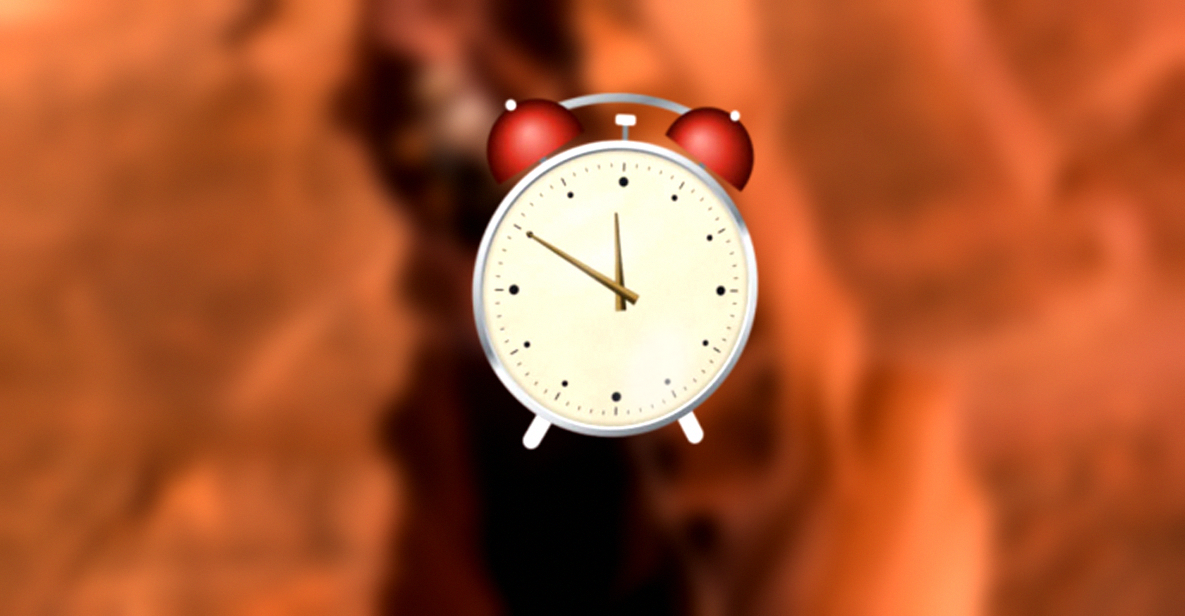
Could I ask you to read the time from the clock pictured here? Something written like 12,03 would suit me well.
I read 11,50
